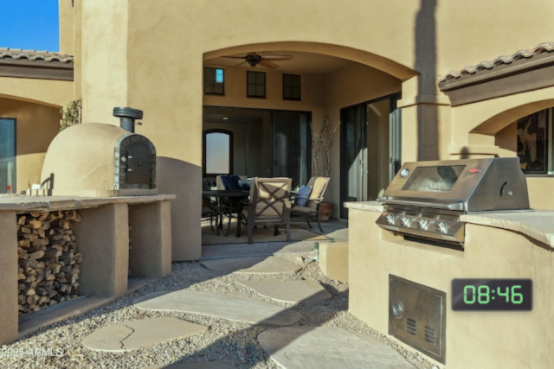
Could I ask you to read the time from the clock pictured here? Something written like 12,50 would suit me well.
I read 8,46
